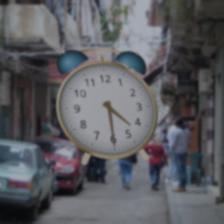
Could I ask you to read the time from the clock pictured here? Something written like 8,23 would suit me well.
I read 4,30
